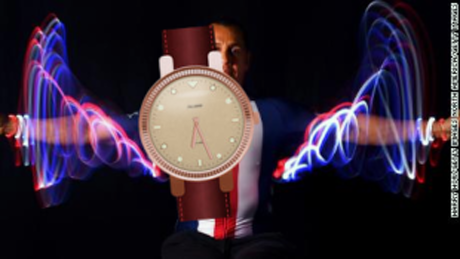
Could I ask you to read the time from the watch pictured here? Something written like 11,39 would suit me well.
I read 6,27
